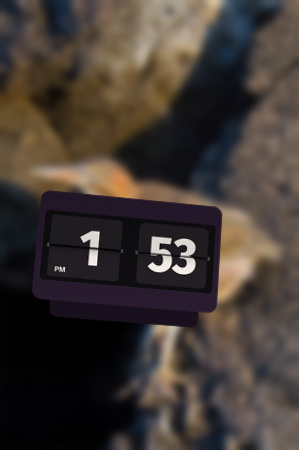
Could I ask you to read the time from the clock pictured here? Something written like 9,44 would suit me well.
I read 1,53
